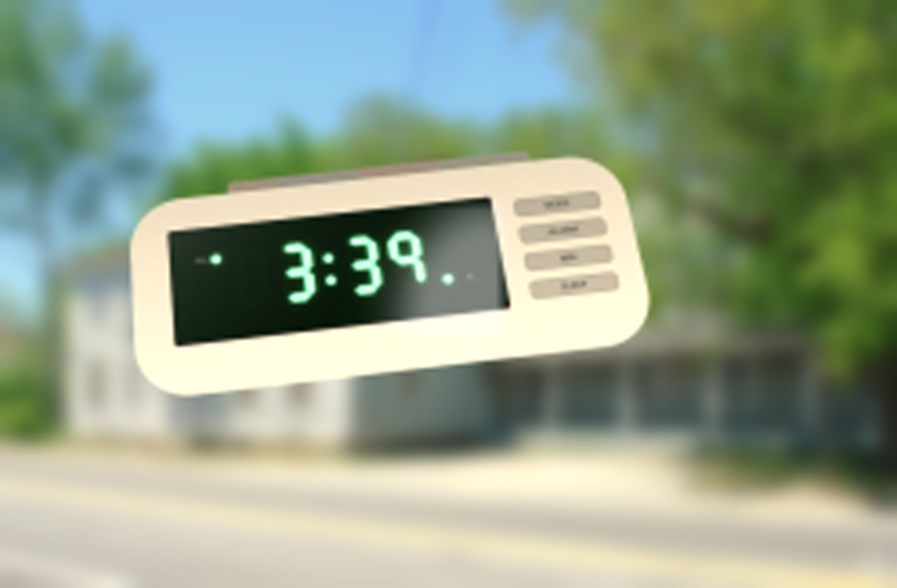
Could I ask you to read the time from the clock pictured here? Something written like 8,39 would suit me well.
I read 3,39
